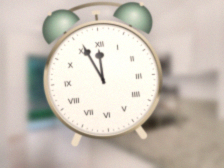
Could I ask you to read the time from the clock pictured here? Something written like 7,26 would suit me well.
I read 11,56
